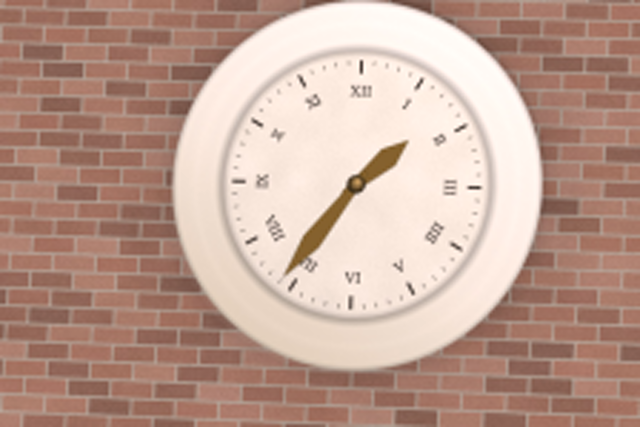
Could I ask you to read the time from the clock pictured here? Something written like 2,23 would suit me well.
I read 1,36
